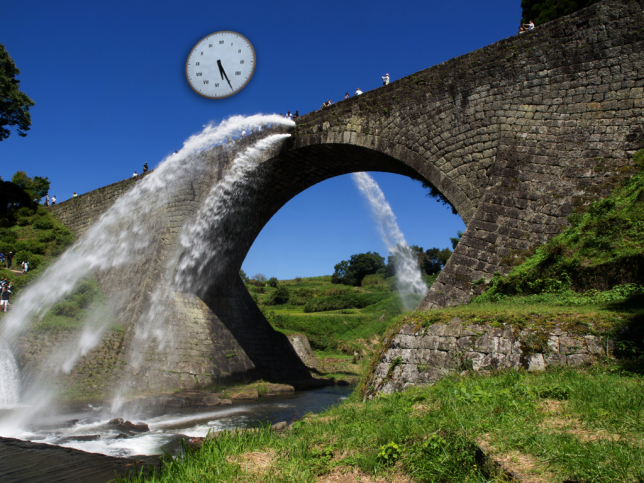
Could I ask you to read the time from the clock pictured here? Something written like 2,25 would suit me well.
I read 5,25
